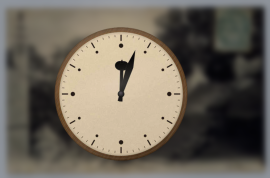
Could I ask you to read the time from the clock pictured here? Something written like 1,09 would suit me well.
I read 12,03
